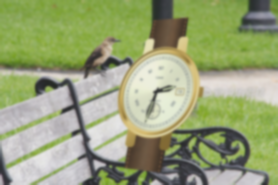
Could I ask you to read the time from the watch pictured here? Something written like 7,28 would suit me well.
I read 2,32
